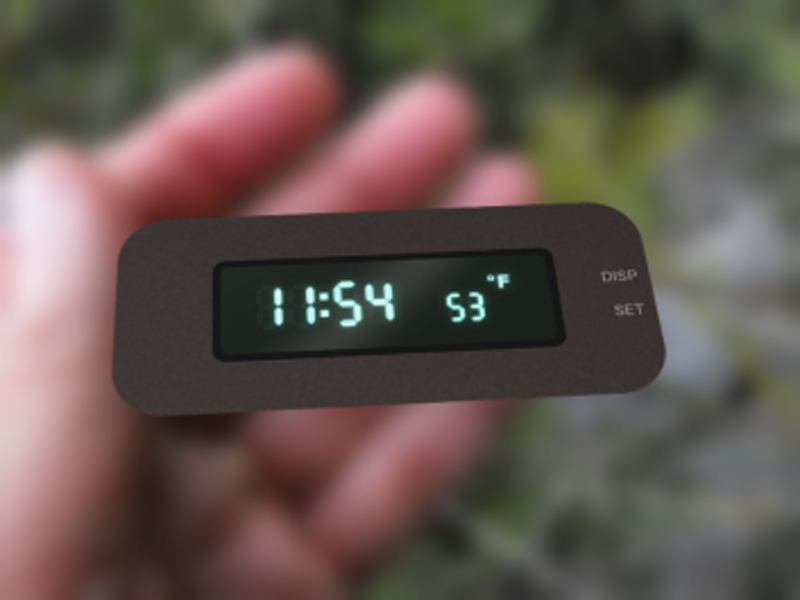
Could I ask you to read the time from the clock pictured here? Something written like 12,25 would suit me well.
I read 11,54
